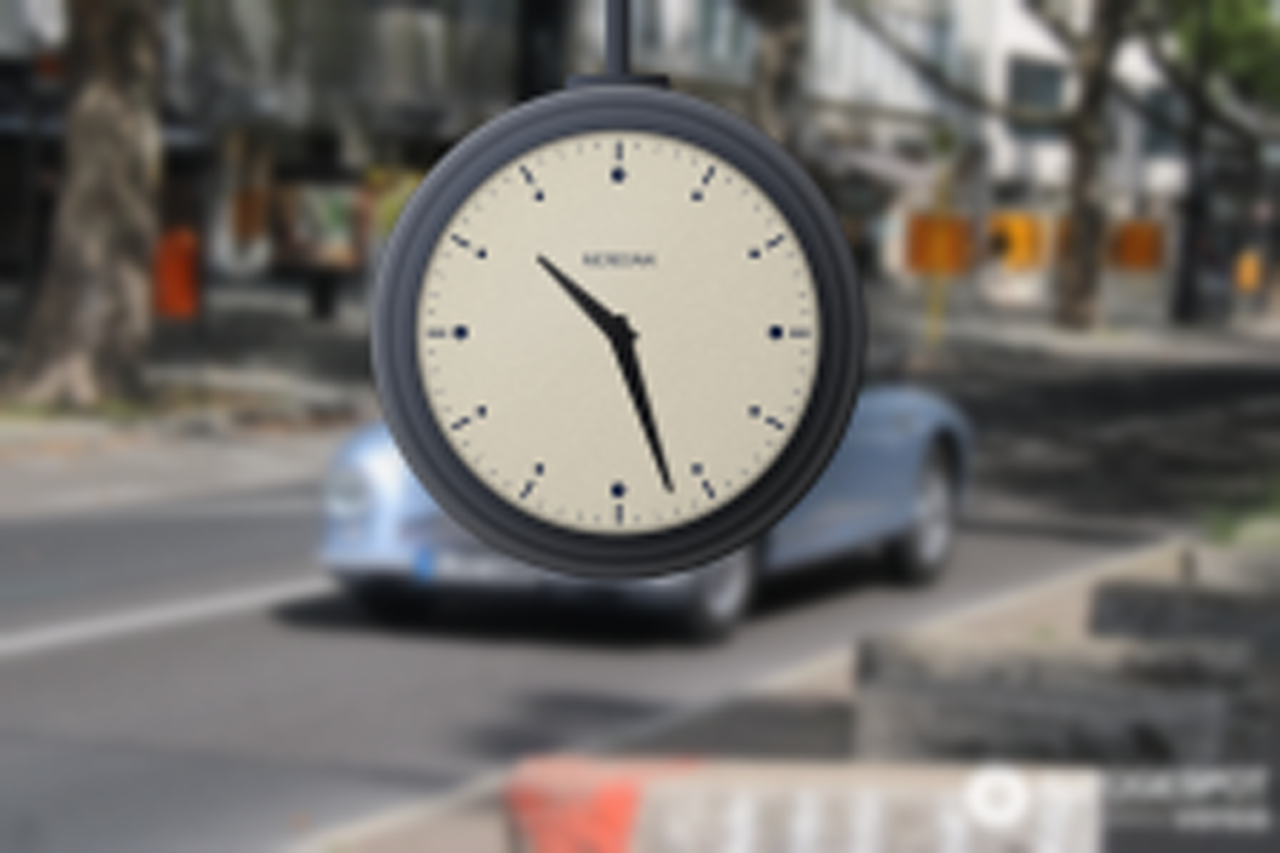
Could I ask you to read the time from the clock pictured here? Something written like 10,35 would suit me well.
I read 10,27
